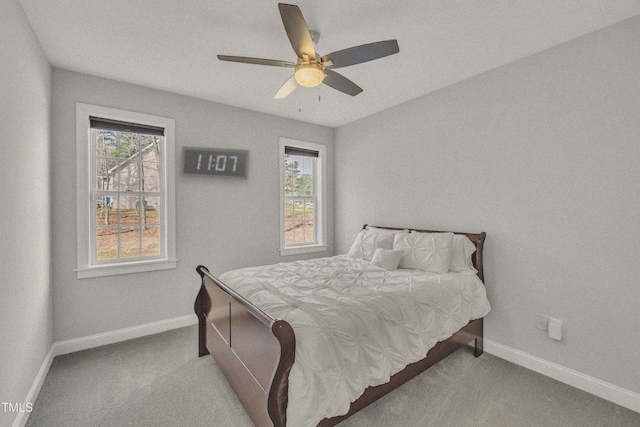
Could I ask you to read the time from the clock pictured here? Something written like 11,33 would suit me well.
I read 11,07
